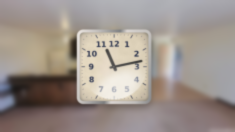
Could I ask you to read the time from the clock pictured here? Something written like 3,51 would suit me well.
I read 11,13
